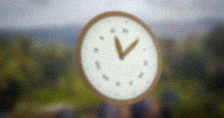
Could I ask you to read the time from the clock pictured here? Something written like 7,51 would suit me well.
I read 11,06
